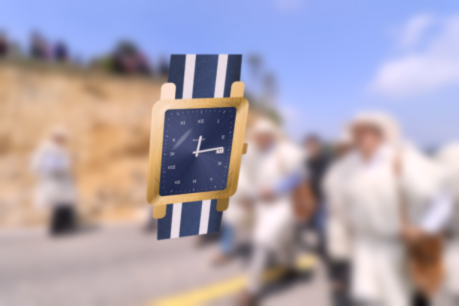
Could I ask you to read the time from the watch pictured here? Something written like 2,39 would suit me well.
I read 12,14
